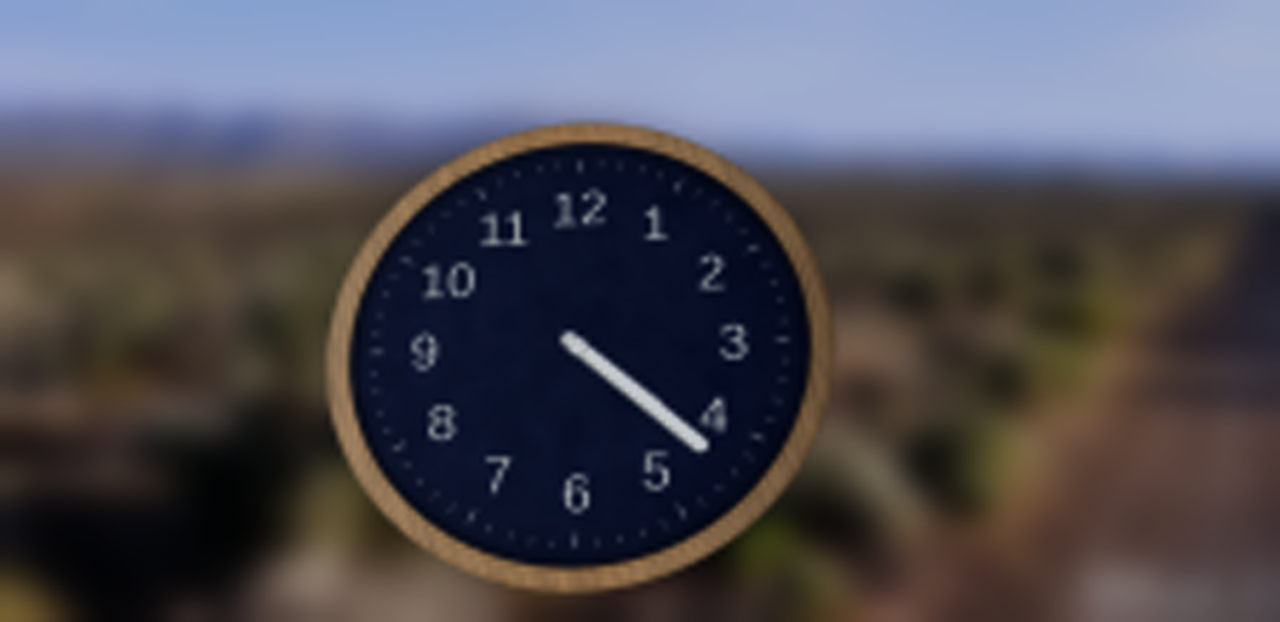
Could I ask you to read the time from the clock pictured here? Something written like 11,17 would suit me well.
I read 4,22
